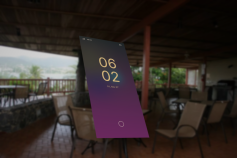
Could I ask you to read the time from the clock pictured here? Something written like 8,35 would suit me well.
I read 6,02
